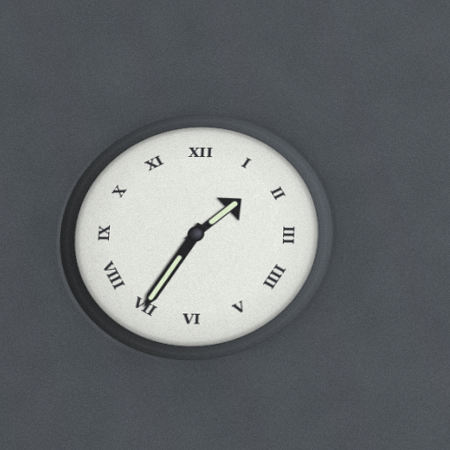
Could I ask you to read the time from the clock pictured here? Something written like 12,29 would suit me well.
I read 1,35
